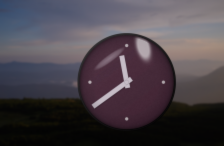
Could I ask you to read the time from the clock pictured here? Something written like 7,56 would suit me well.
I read 11,39
